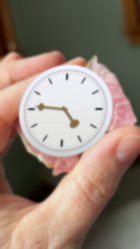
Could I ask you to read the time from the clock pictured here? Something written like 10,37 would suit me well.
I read 4,46
